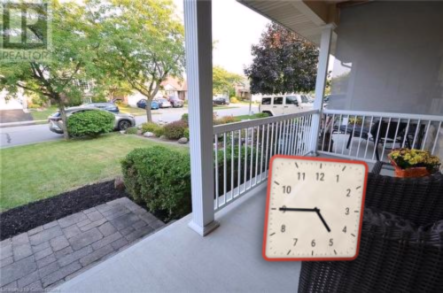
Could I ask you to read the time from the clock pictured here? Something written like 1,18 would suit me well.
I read 4,45
